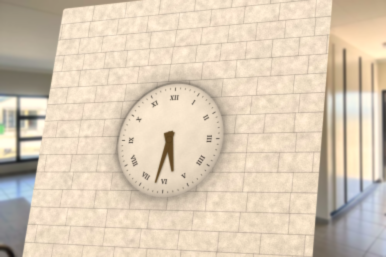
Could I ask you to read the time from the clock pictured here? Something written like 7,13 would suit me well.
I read 5,32
